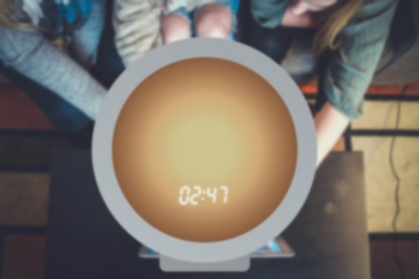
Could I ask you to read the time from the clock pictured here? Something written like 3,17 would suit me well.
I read 2,47
